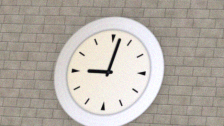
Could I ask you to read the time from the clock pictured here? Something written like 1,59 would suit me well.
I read 9,02
